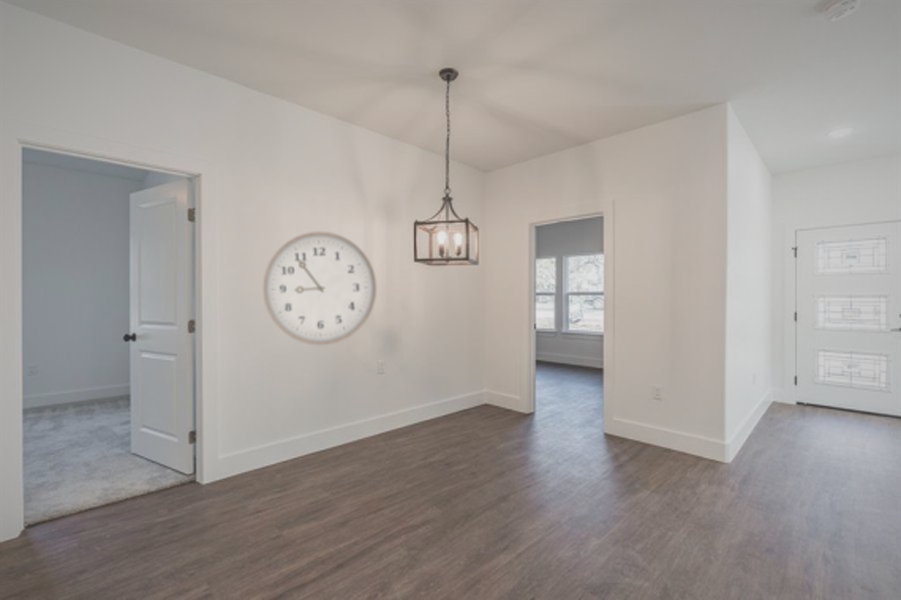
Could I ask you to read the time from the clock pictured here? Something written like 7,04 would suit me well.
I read 8,54
